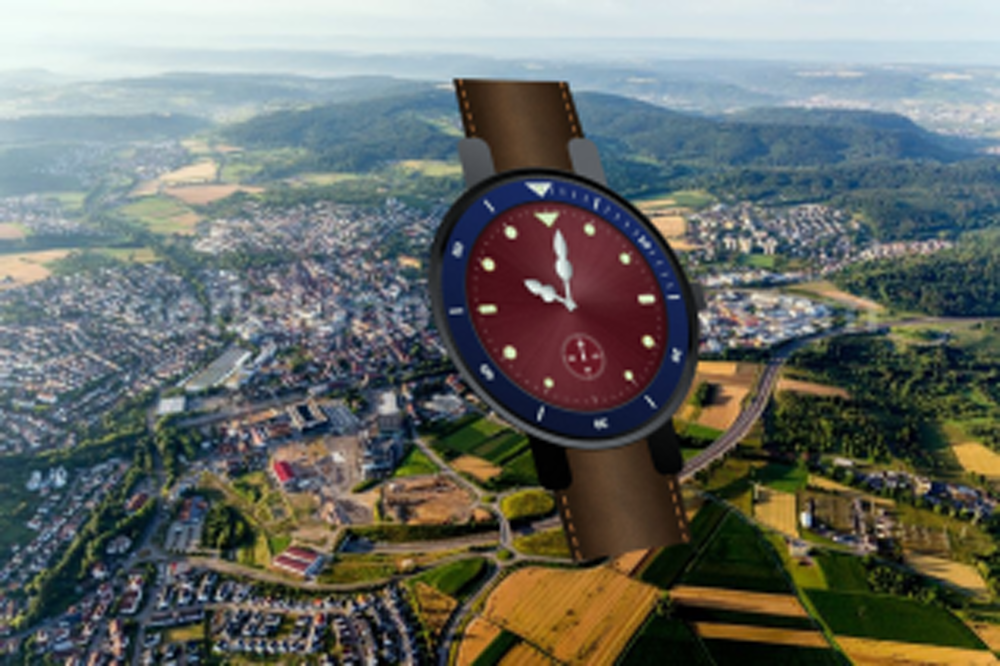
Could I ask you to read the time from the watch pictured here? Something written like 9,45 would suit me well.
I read 10,01
